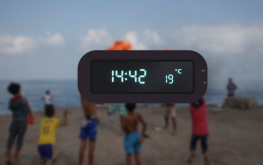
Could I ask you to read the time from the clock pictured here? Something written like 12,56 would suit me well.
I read 14,42
